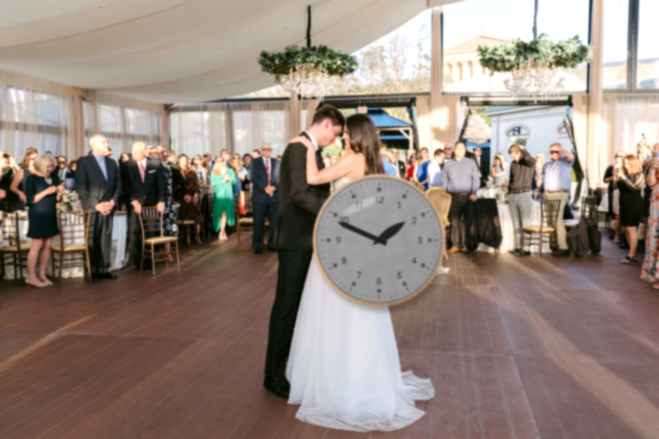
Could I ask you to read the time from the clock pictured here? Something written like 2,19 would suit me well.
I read 1,49
